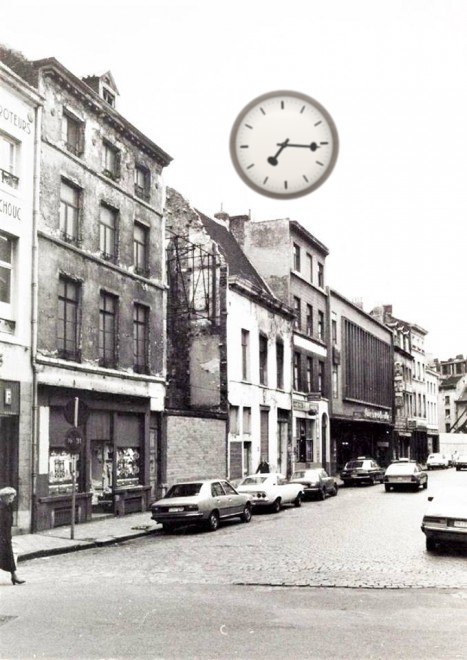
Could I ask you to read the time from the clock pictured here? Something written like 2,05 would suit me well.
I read 7,16
